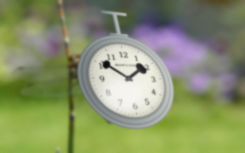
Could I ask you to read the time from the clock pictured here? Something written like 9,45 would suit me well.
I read 1,51
